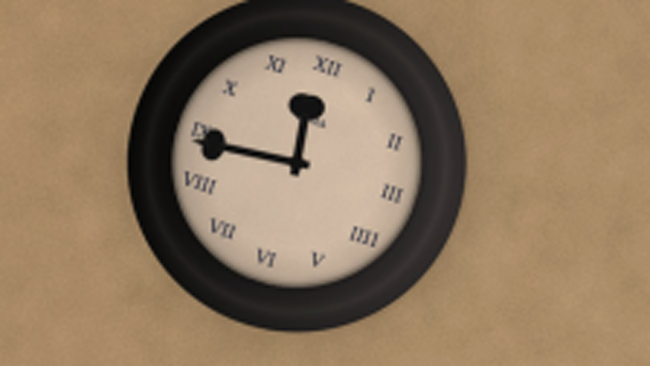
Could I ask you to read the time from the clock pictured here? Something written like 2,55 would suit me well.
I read 11,44
